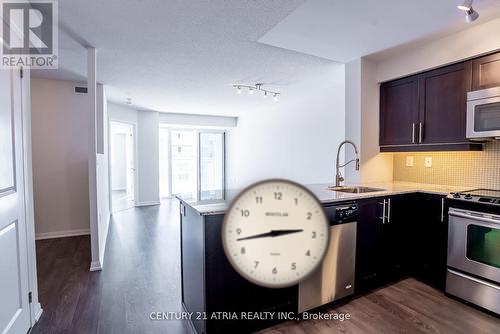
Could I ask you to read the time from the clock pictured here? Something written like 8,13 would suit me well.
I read 2,43
